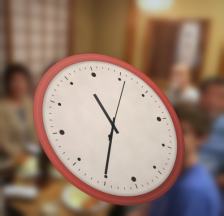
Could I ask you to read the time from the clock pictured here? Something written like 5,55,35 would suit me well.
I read 11,35,06
